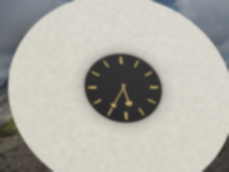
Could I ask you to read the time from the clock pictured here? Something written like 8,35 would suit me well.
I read 5,35
